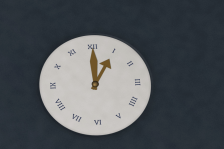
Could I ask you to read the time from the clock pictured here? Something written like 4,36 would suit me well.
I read 1,00
